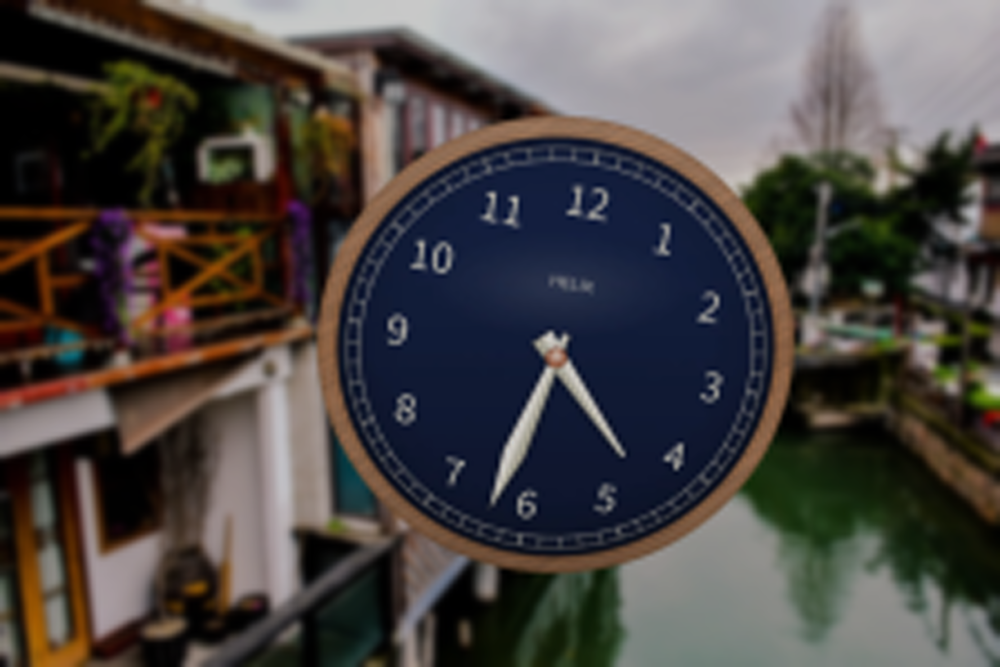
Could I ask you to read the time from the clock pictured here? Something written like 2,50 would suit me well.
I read 4,32
